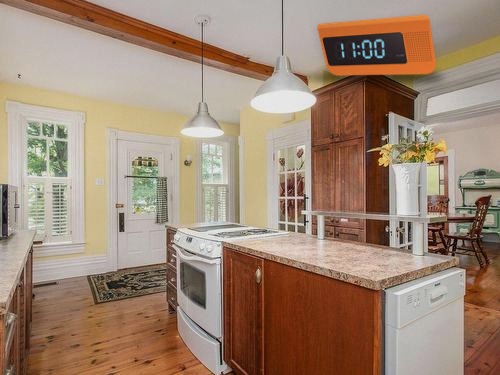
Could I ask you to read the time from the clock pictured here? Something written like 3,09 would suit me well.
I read 11,00
